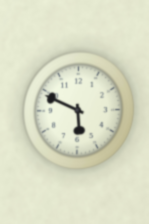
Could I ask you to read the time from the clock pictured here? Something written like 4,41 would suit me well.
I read 5,49
